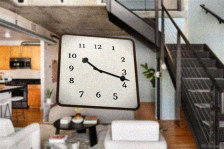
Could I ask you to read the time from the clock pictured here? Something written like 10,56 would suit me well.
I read 10,18
